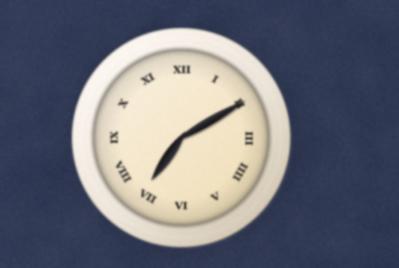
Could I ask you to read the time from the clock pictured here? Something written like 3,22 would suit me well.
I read 7,10
